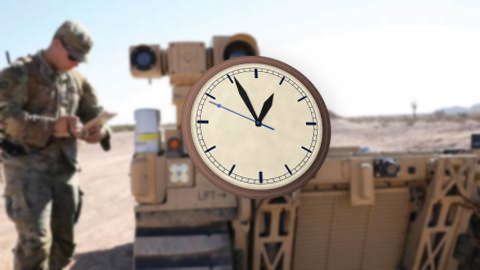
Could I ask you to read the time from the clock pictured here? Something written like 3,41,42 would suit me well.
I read 12,55,49
